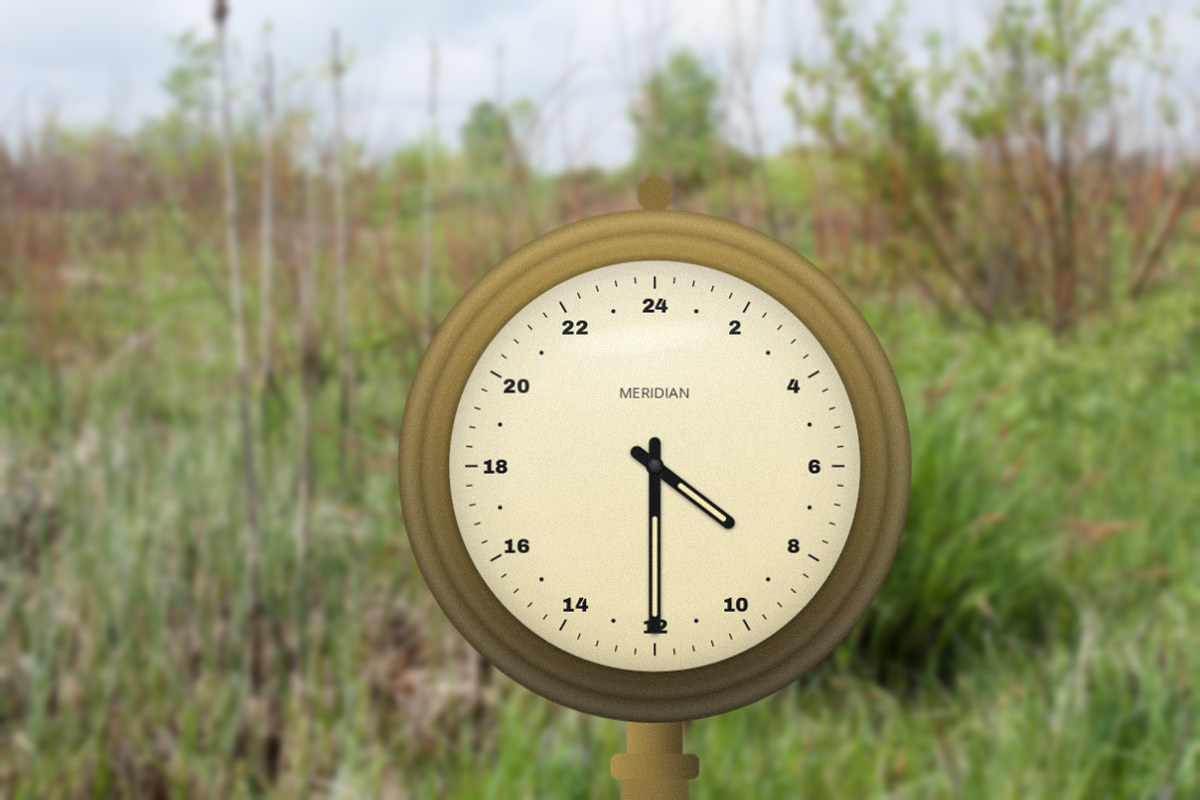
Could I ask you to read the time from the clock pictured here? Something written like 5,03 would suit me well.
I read 8,30
